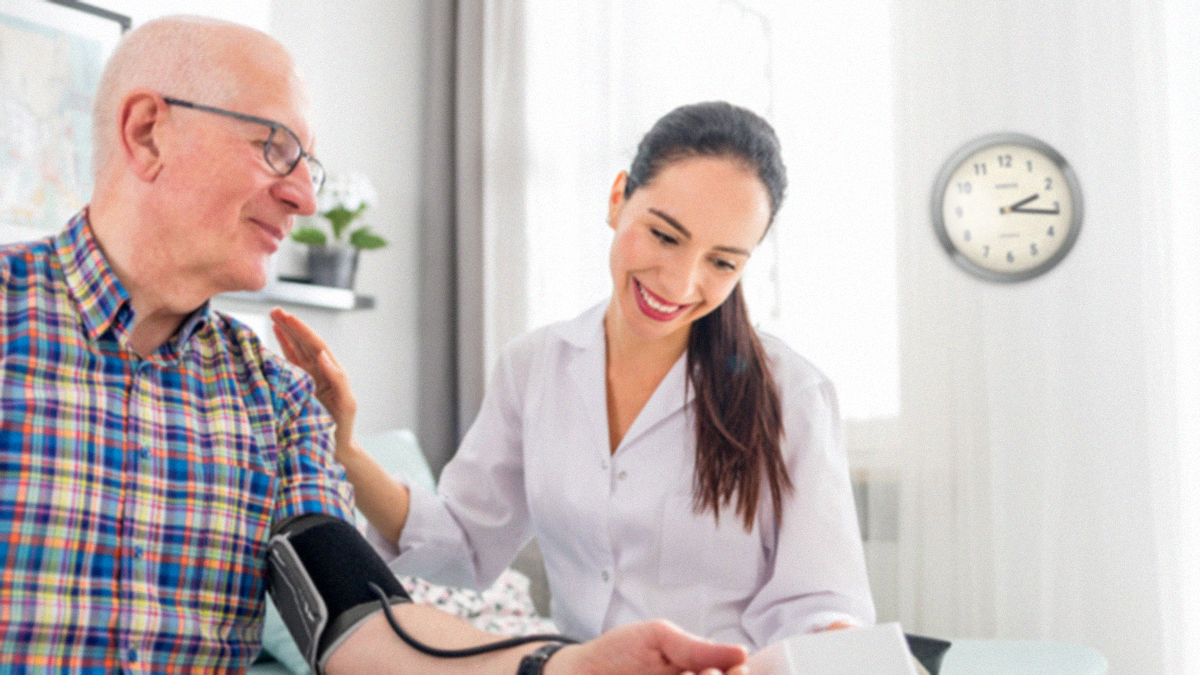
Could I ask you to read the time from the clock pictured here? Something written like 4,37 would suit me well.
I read 2,16
